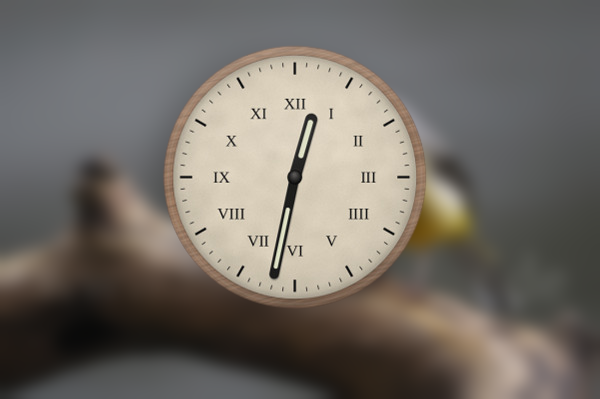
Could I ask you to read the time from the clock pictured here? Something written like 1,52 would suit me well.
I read 12,32
